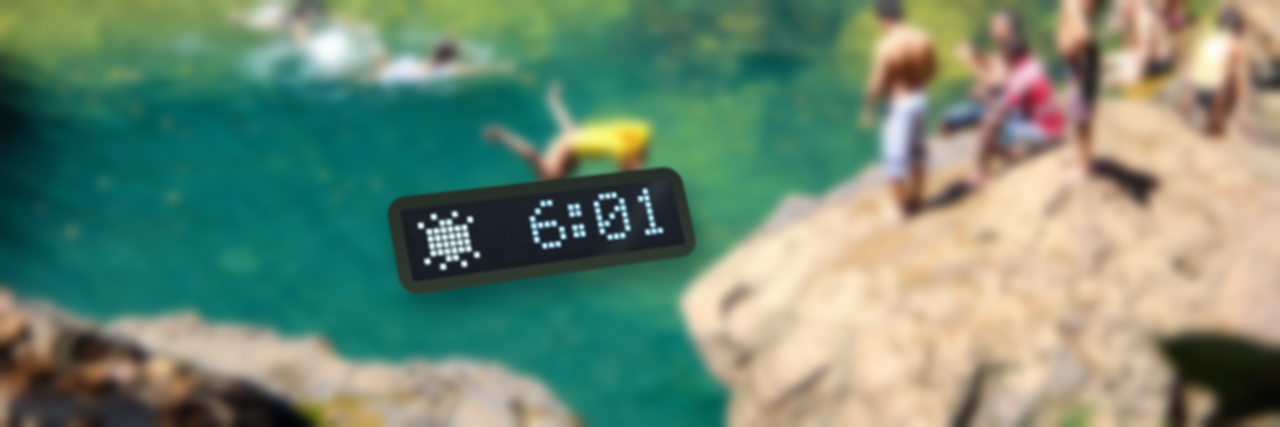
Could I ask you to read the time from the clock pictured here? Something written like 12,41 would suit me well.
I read 6,01
